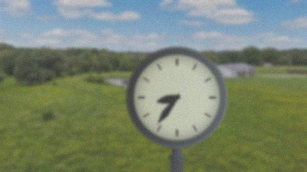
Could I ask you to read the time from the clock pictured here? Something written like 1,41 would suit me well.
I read 8,36
